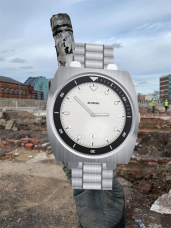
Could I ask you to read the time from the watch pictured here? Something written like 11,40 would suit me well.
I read 2,52
